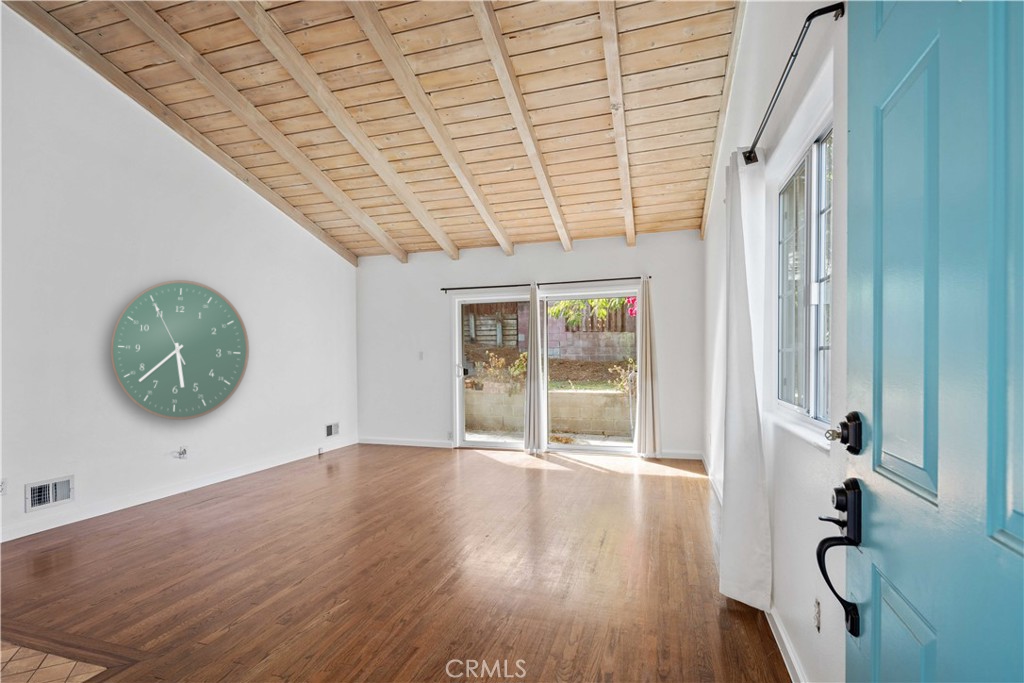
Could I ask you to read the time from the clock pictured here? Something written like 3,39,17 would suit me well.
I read 5,37,55
